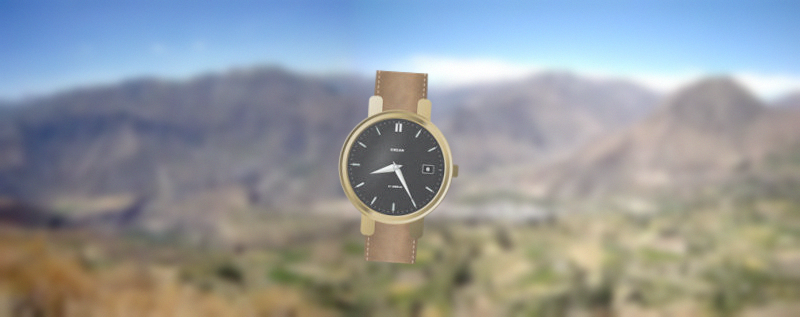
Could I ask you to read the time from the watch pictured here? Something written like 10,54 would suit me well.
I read 8,25
